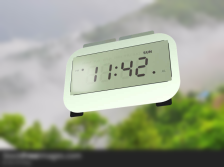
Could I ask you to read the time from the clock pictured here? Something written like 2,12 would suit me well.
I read 11,42
